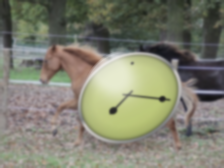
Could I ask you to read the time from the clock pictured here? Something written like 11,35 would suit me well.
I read 7,17
